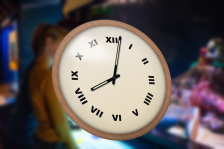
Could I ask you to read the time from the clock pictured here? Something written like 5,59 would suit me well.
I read 8,02
